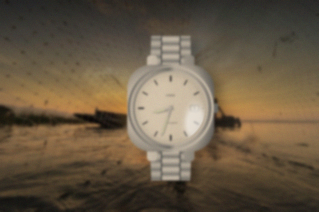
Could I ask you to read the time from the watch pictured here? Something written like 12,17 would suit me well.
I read 8,33
